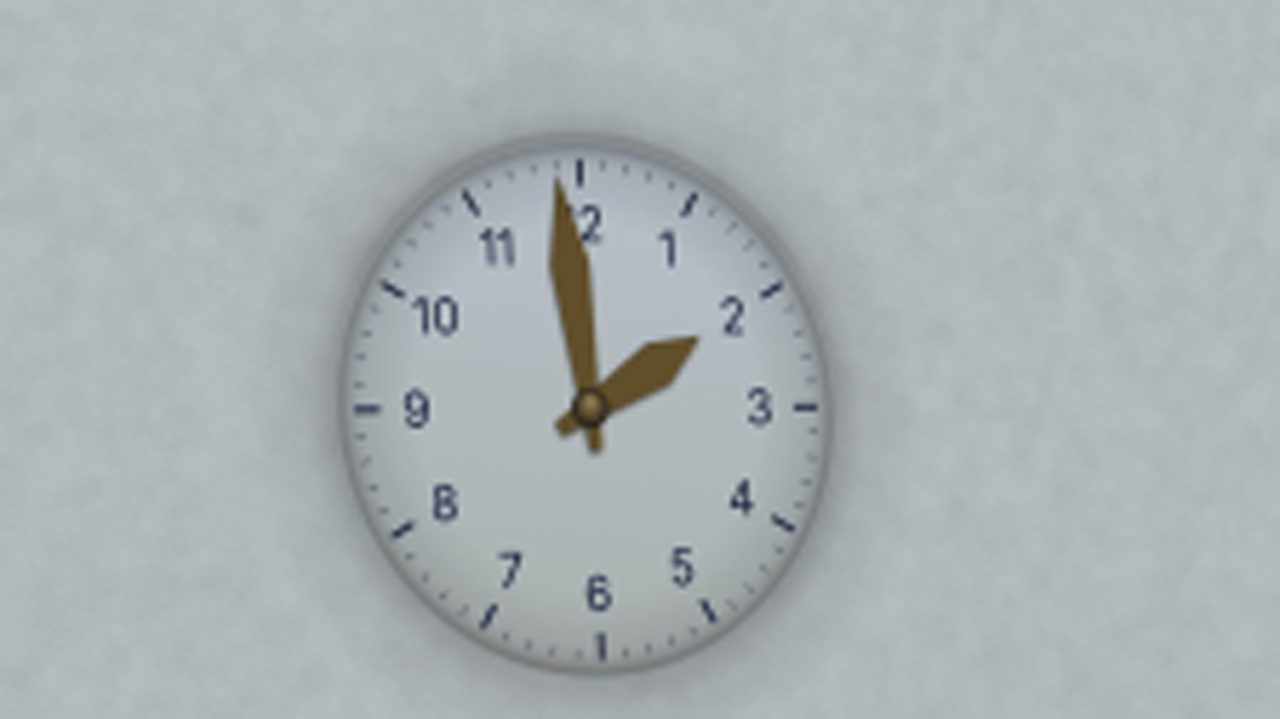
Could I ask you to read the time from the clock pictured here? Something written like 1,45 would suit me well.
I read 1,59
